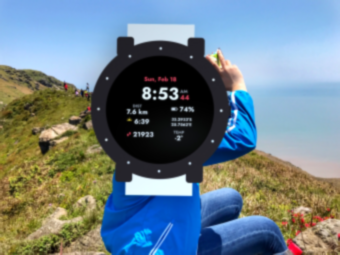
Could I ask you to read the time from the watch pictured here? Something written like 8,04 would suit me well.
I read 8,53
